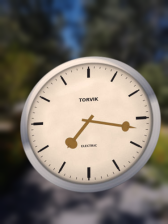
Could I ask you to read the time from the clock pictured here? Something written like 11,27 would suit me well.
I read 7,17
